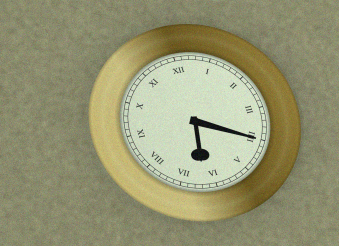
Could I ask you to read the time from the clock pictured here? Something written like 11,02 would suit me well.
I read 6,20
